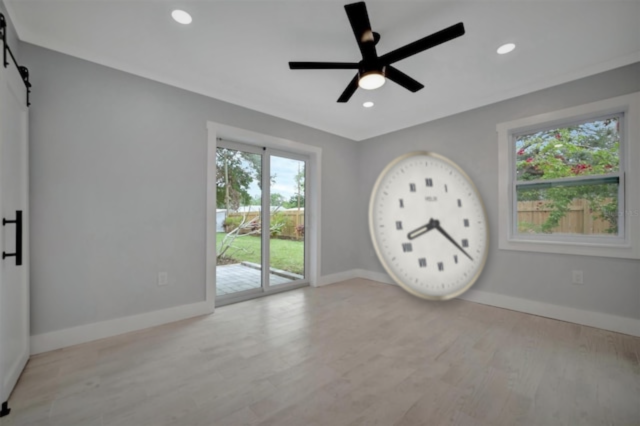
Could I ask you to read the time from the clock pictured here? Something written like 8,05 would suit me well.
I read 8,22
